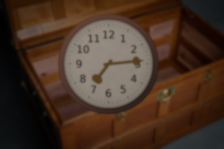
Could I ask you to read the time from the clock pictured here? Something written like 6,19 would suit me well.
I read 7,14
